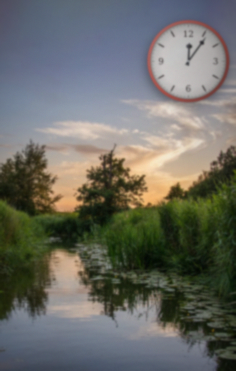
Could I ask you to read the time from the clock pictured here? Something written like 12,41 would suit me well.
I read 12,06
